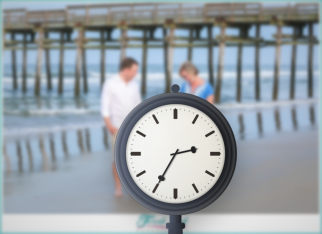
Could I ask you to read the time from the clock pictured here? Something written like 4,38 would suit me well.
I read 2,35
